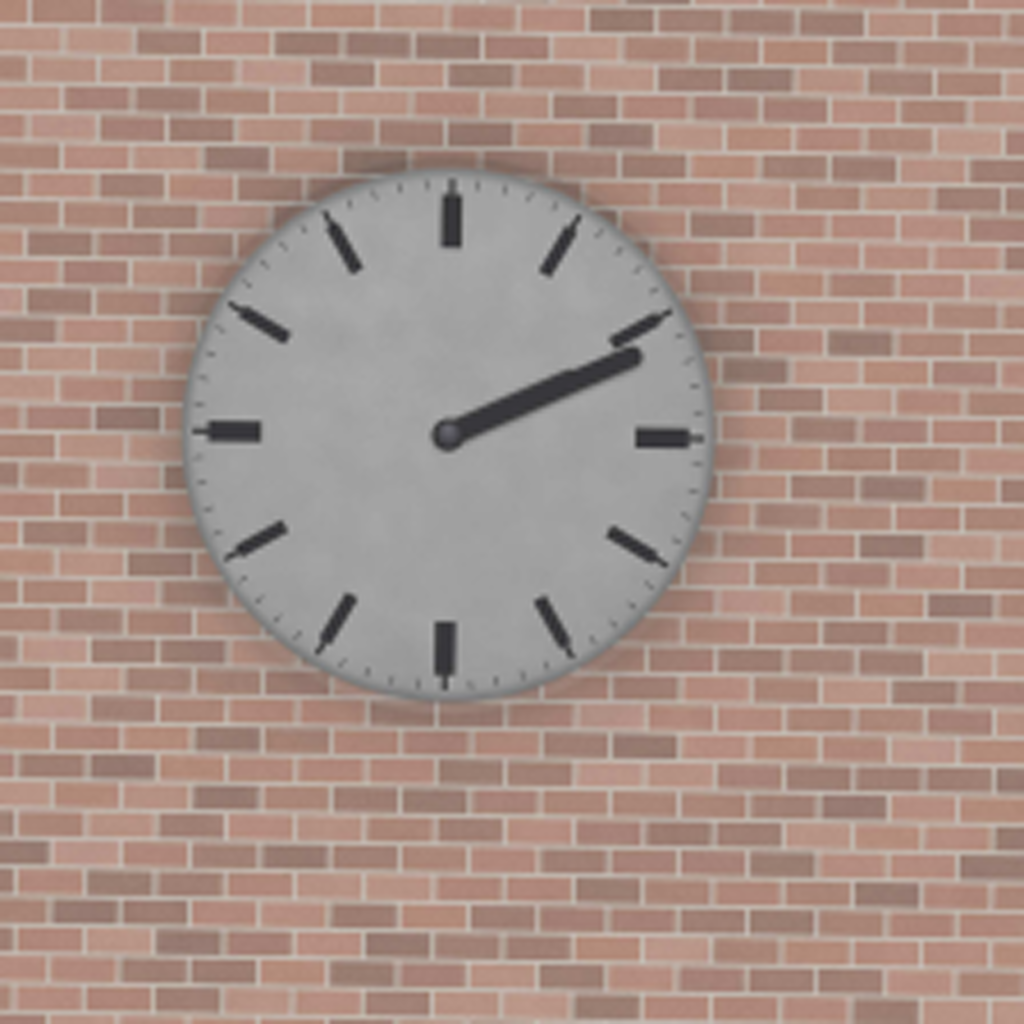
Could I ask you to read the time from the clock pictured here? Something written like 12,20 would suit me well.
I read 2,11
